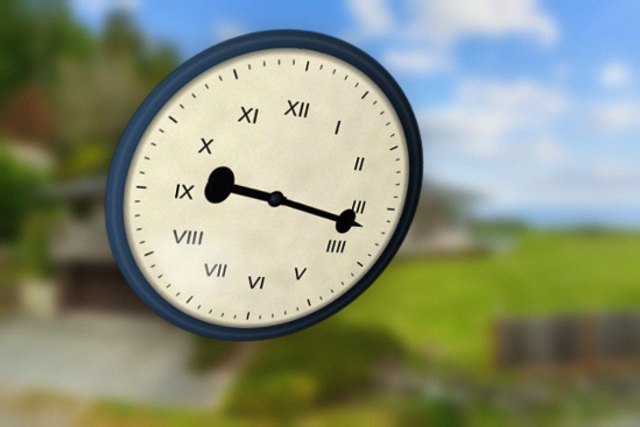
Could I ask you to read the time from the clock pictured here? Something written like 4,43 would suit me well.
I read 9,17
